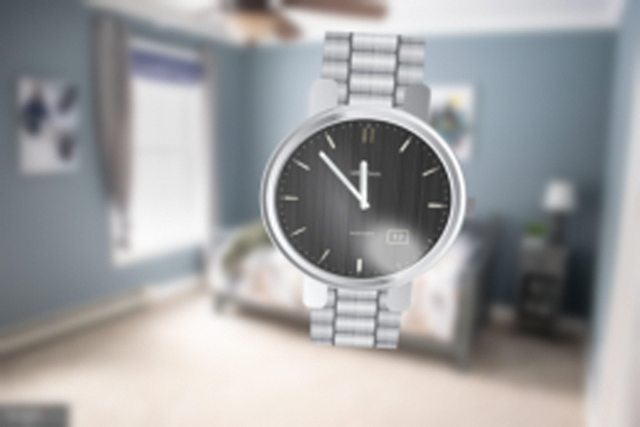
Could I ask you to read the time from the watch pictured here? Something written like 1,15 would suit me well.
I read 11,53
